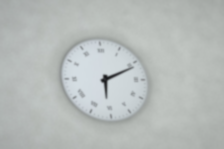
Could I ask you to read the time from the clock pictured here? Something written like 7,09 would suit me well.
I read 6,11
